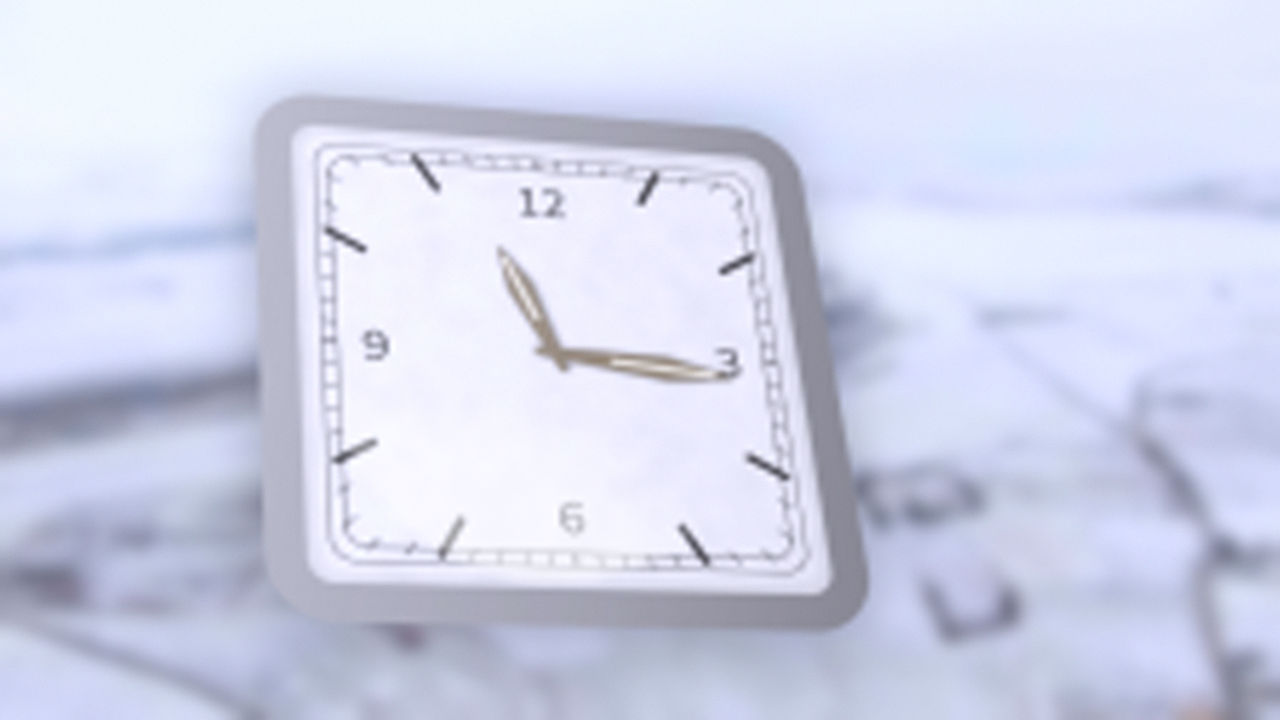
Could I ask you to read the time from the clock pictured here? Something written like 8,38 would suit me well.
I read 11,16
